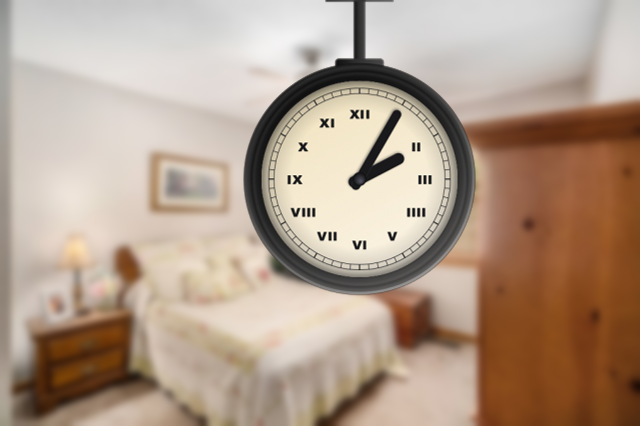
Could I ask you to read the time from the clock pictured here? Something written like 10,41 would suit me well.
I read 2,05
